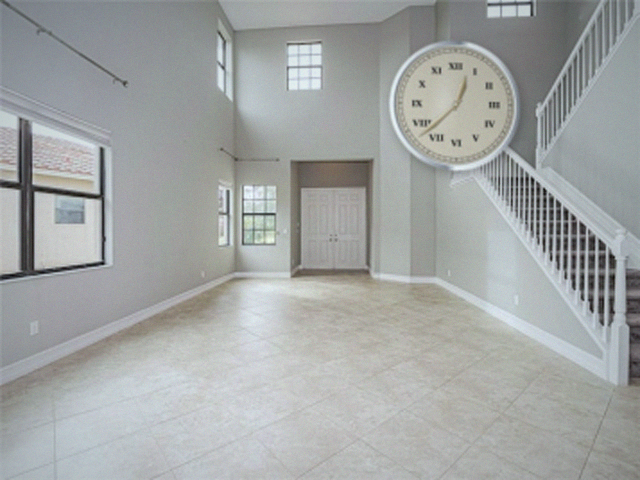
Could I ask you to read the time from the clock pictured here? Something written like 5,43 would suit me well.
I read 12,38
